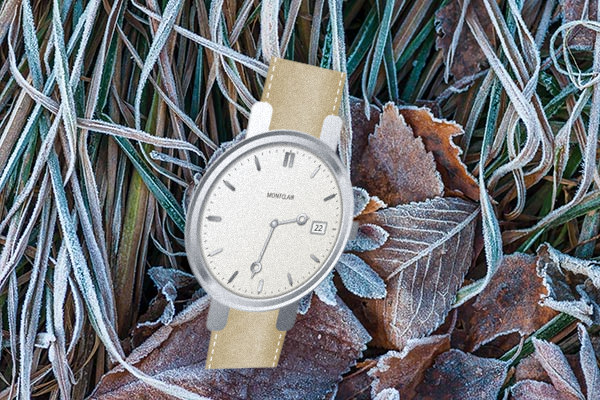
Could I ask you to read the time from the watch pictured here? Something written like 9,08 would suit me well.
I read 2,32
